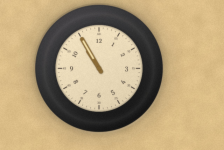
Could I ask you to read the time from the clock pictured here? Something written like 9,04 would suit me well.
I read 10,55
